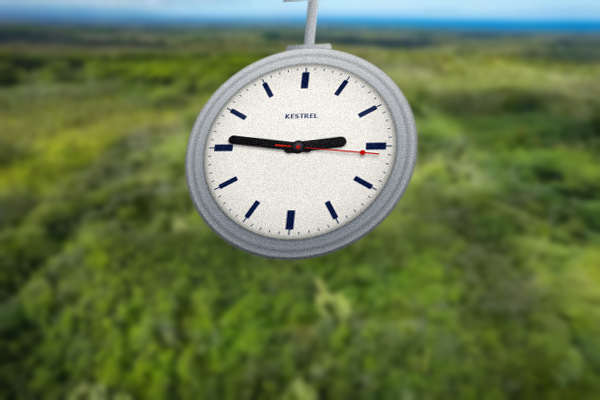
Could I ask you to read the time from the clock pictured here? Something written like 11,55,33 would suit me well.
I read 2,46,16
